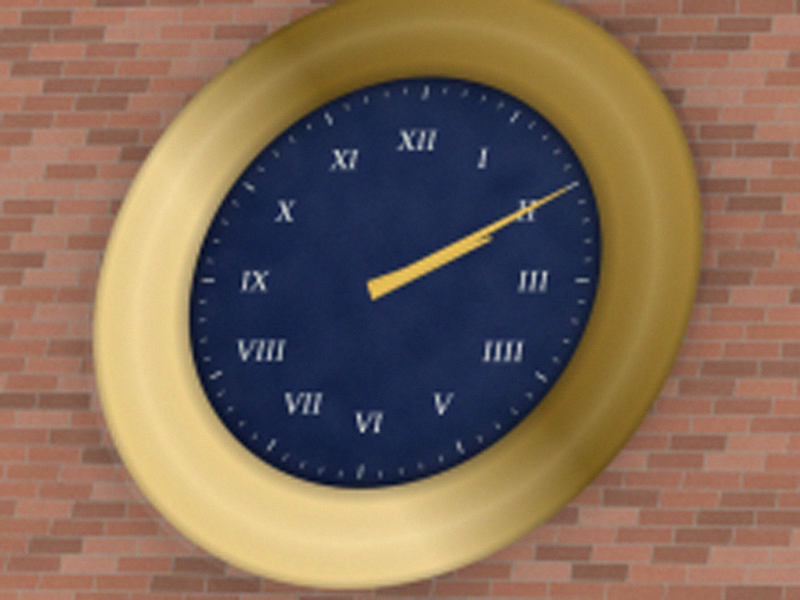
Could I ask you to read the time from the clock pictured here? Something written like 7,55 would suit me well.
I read 2,10
